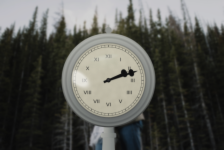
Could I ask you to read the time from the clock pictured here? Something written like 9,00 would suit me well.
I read 2,12
